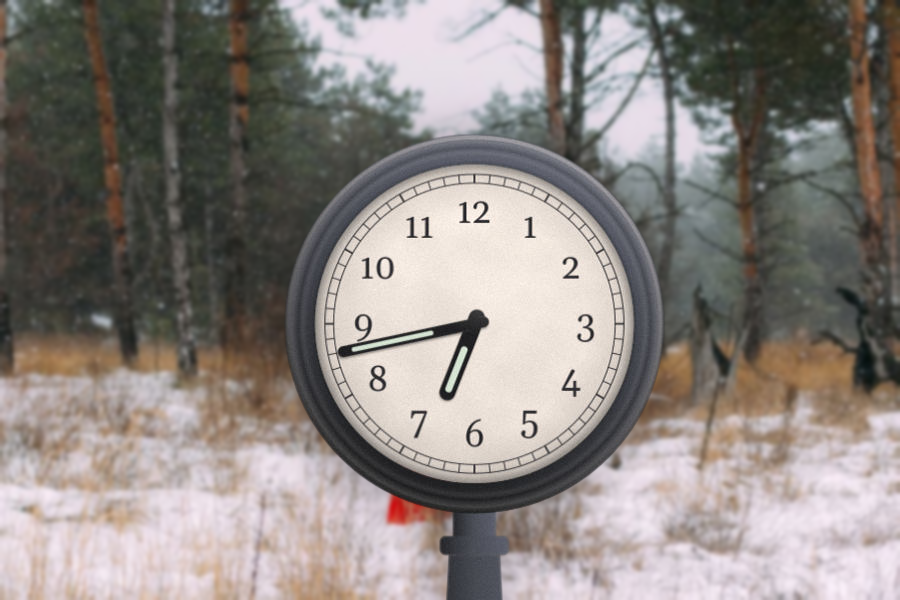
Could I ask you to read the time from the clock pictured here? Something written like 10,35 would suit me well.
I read 6,43
